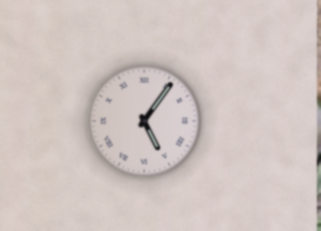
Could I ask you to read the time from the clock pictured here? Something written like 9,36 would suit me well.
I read 5,06
